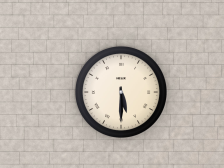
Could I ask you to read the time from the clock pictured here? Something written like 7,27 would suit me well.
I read 5,30
